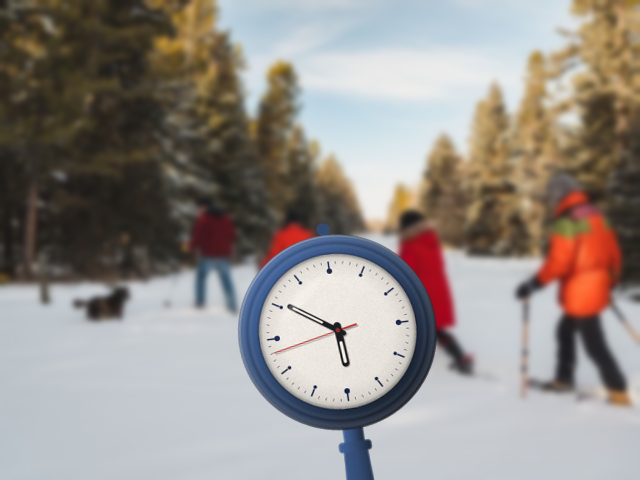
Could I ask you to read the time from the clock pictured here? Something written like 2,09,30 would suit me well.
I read 5,50,43
